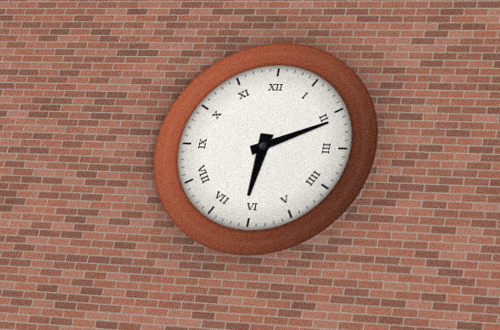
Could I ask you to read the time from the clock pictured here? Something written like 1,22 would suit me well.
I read 6,11
